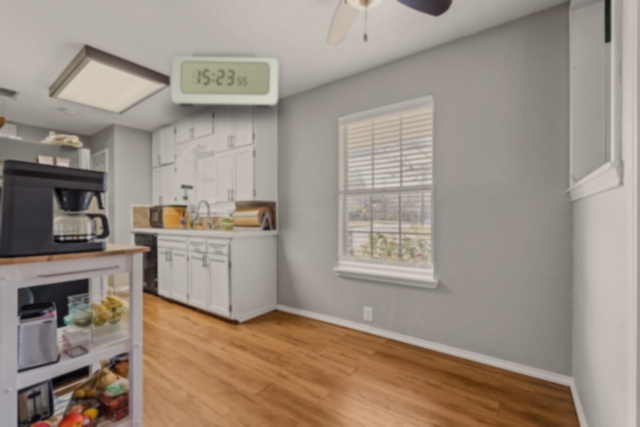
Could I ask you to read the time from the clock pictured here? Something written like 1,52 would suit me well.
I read 15,23
